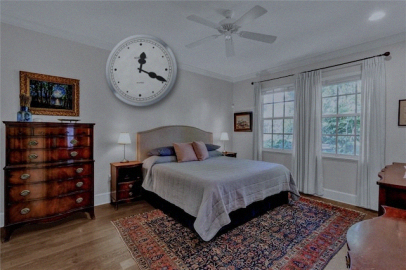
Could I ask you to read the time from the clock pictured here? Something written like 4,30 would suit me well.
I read 12,19
